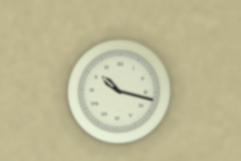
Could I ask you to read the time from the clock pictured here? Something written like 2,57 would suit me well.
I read 10,17
